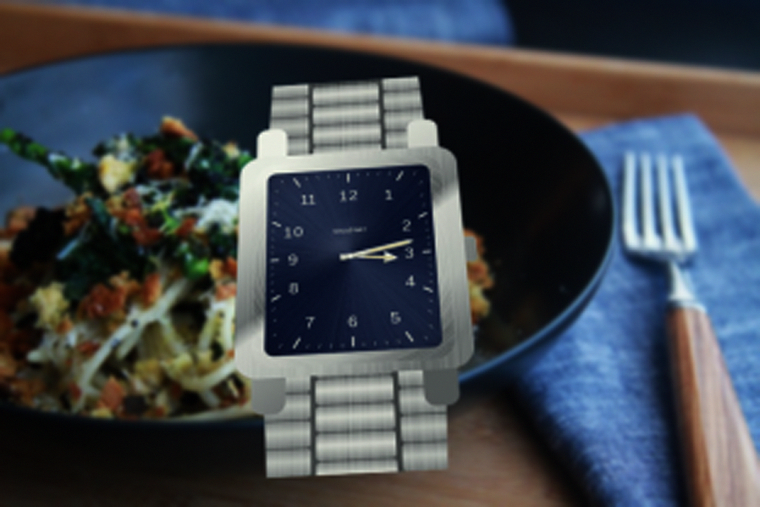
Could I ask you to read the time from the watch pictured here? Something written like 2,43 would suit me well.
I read 3,13
